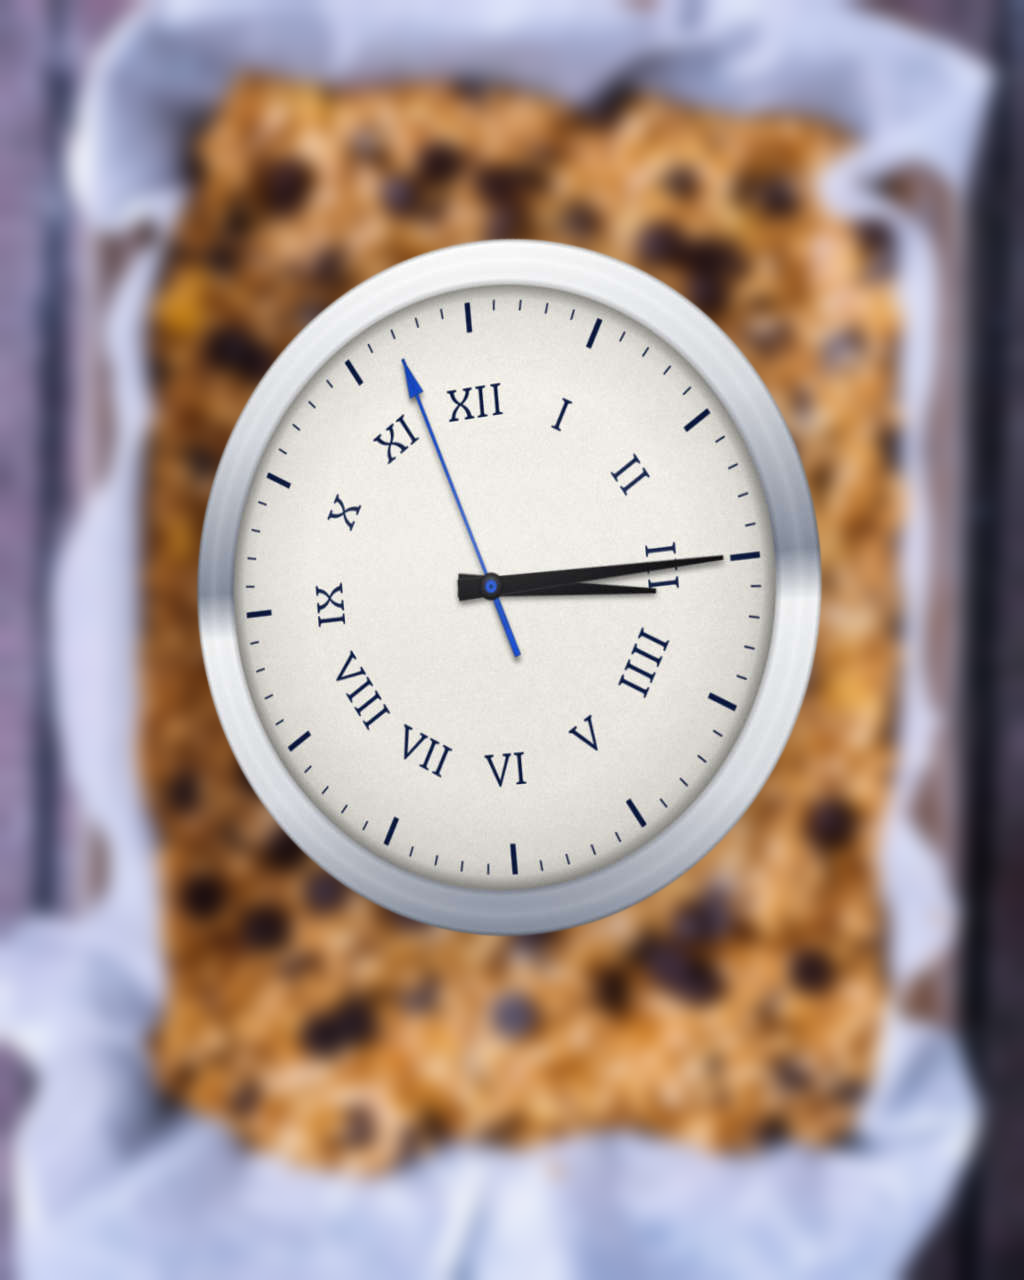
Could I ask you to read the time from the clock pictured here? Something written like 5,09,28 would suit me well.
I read 3,14,57
